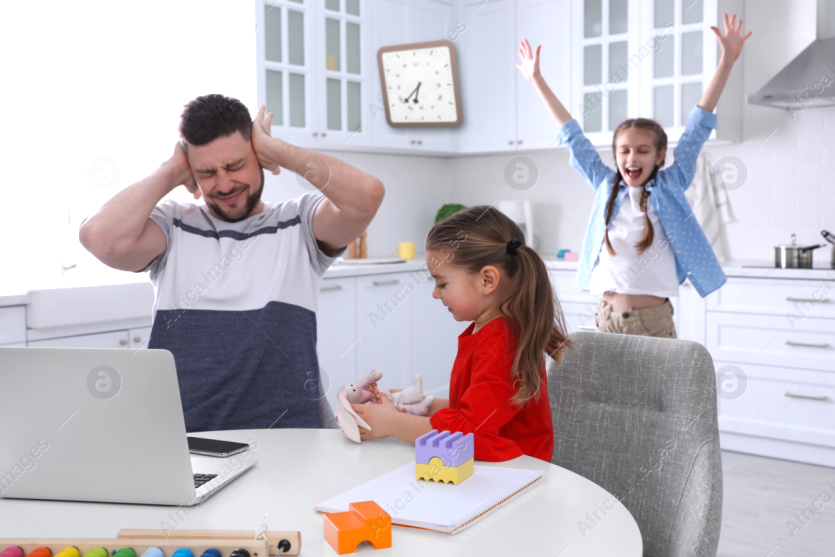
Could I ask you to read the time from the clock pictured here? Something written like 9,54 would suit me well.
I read 6,38
